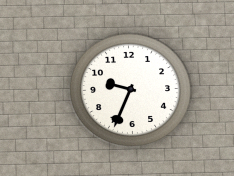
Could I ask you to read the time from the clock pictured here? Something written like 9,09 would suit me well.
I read 9,34
